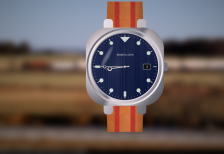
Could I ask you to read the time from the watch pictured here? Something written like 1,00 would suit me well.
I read 8,45
